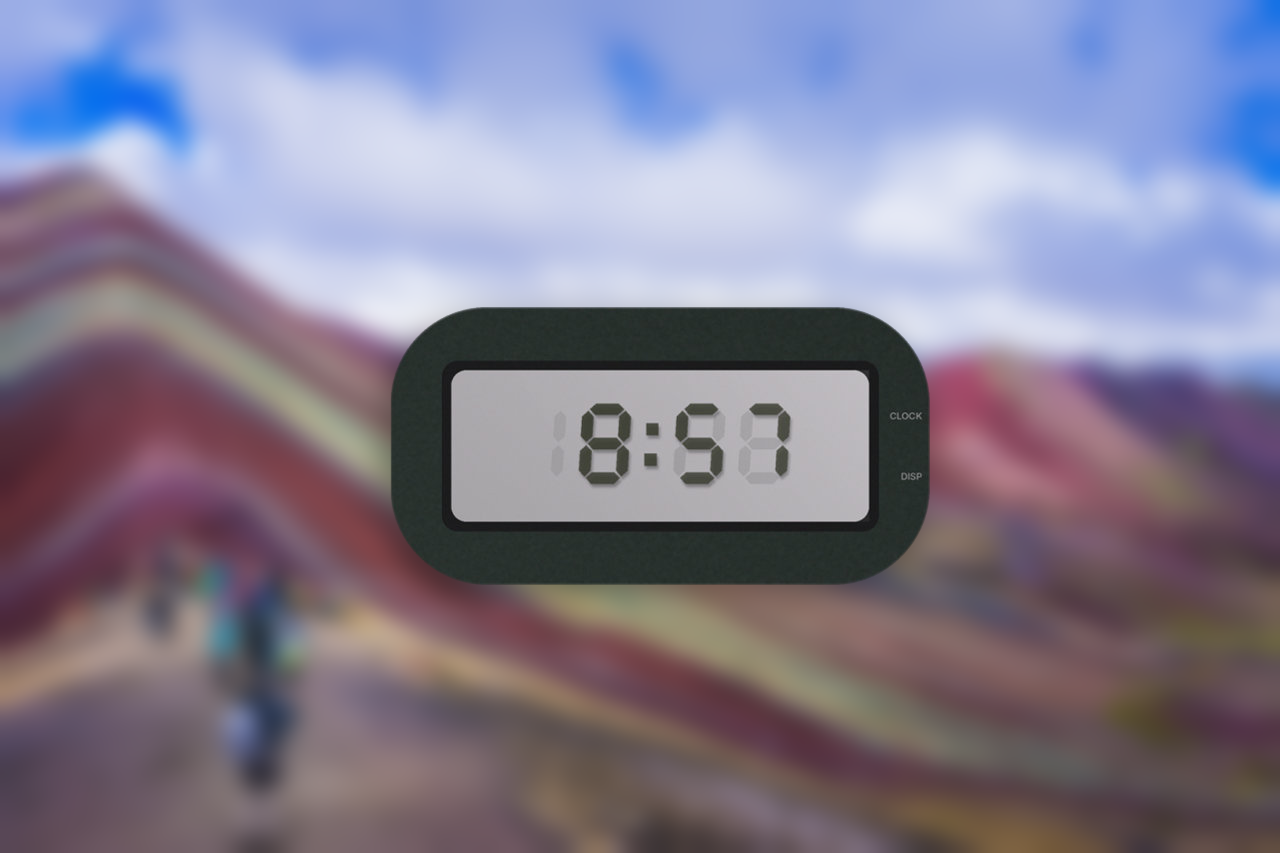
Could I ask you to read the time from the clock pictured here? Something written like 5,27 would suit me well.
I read 8,57
